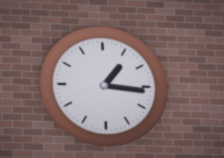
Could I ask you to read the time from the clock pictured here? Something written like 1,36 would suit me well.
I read 1,16
